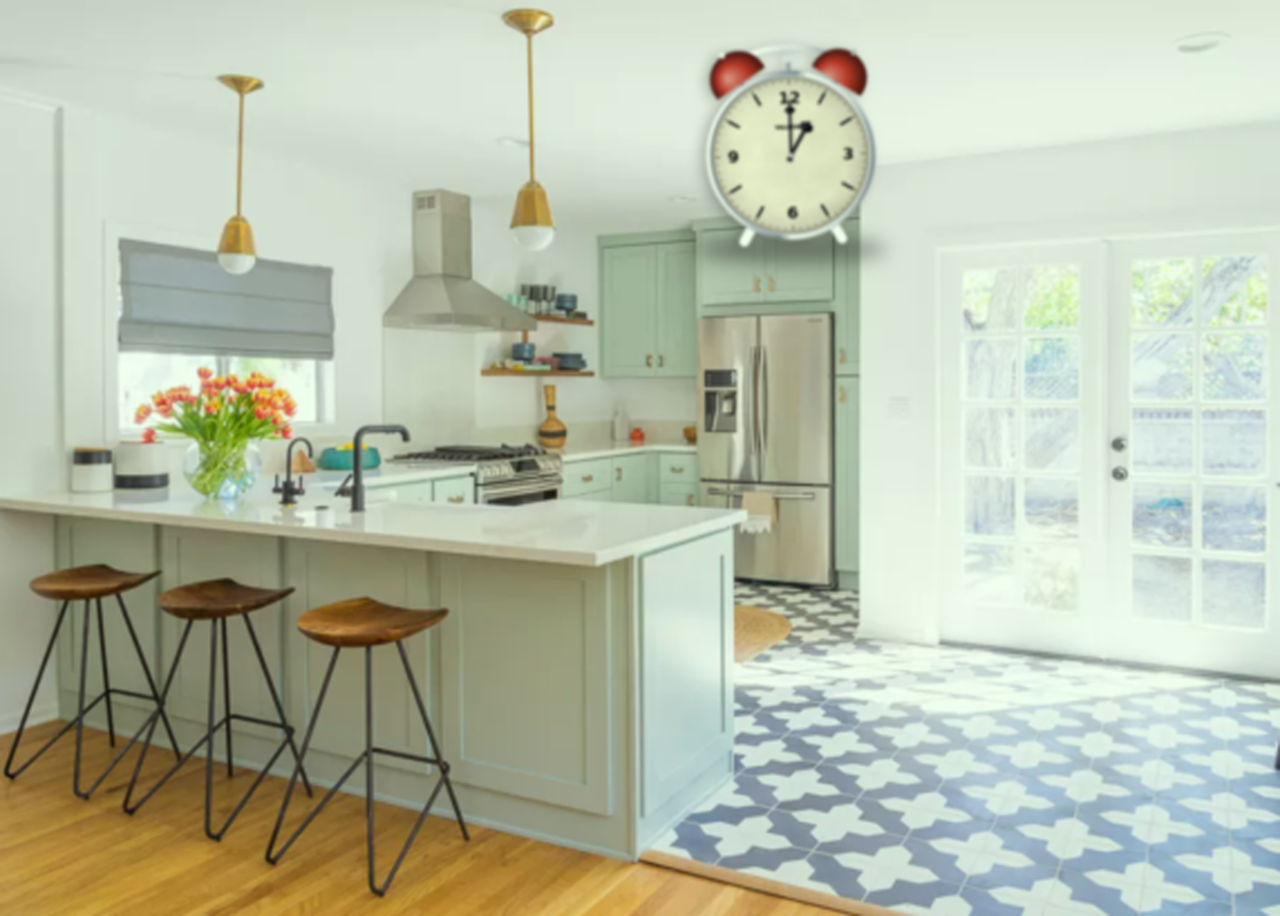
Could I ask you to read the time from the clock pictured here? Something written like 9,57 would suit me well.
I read 1,00
